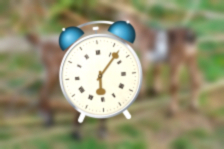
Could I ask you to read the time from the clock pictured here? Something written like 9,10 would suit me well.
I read 6,07
